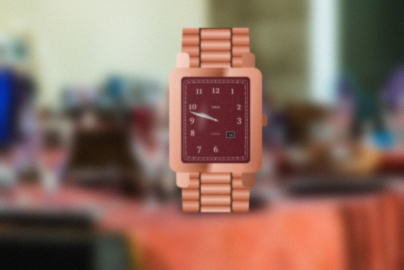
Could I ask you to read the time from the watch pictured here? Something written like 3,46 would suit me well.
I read 9,48
